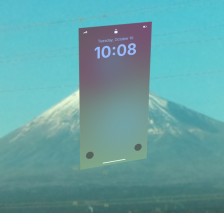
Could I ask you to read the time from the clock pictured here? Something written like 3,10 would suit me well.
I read 10,08
